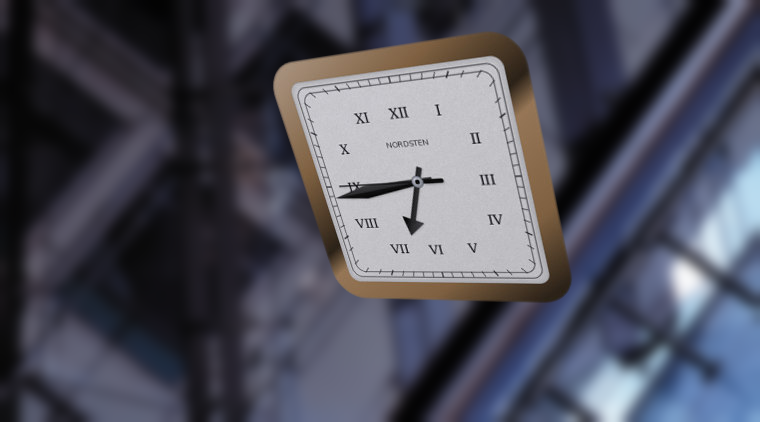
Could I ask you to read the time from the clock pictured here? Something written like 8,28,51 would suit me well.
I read 6,43,45
